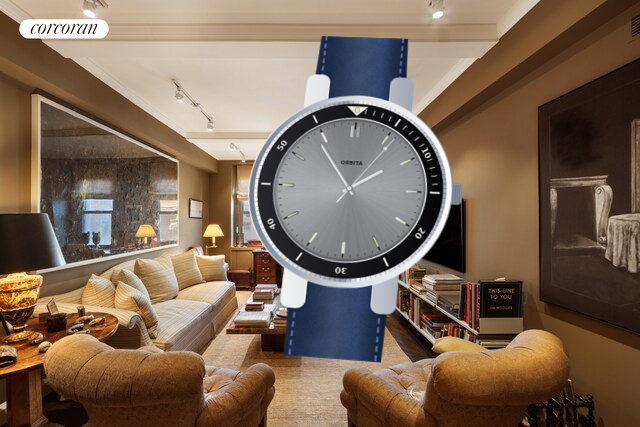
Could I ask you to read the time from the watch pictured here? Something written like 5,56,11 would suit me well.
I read 1,54,06
